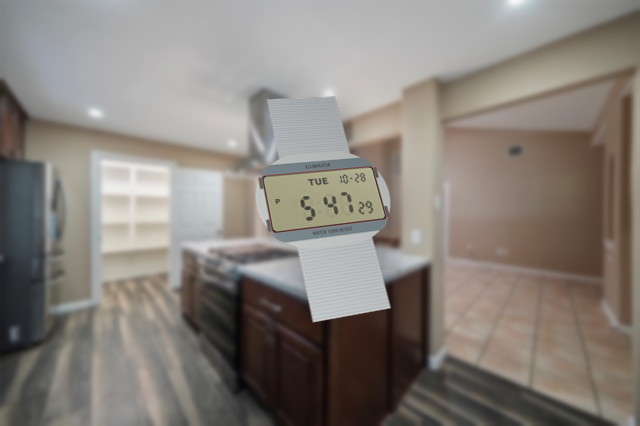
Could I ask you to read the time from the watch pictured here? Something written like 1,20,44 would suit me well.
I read 5,47,29
